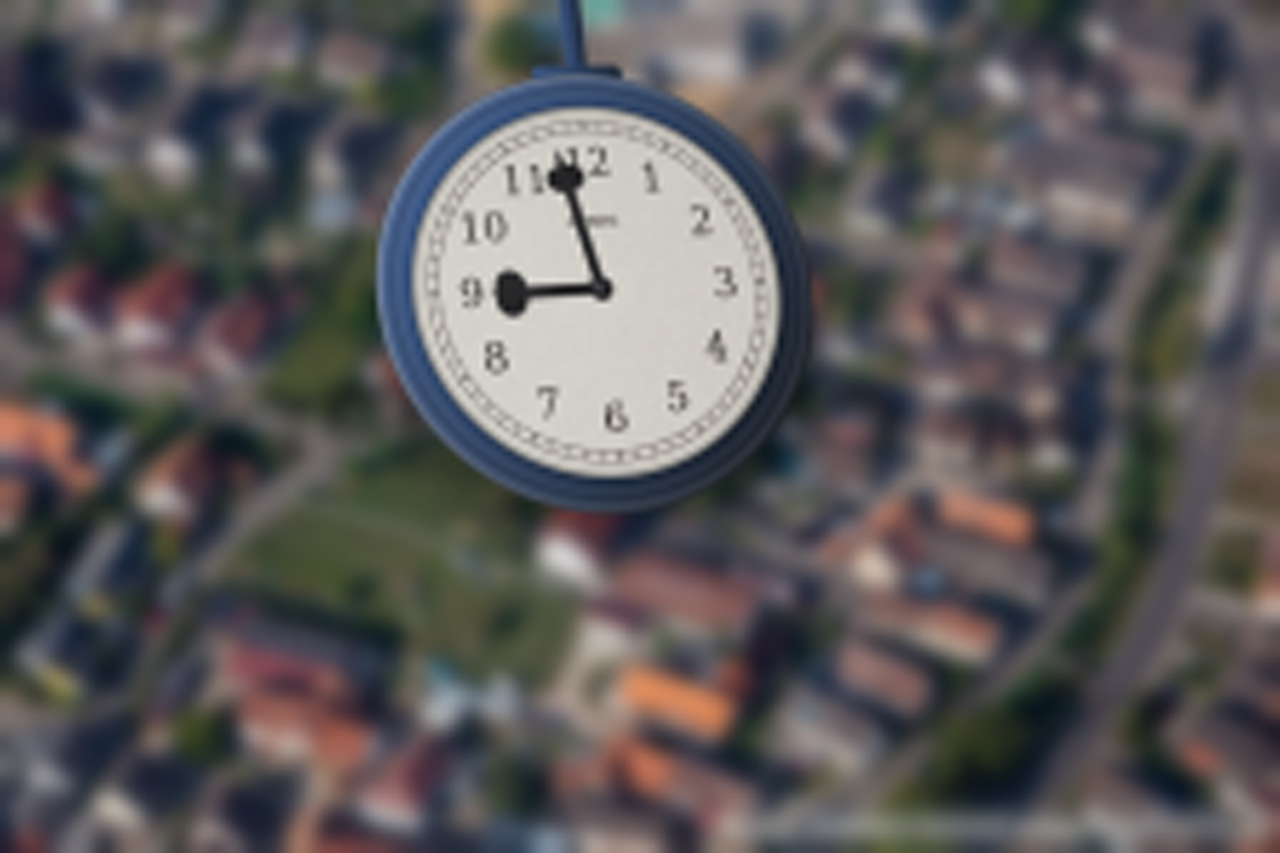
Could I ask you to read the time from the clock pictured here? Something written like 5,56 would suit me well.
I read 8,58
